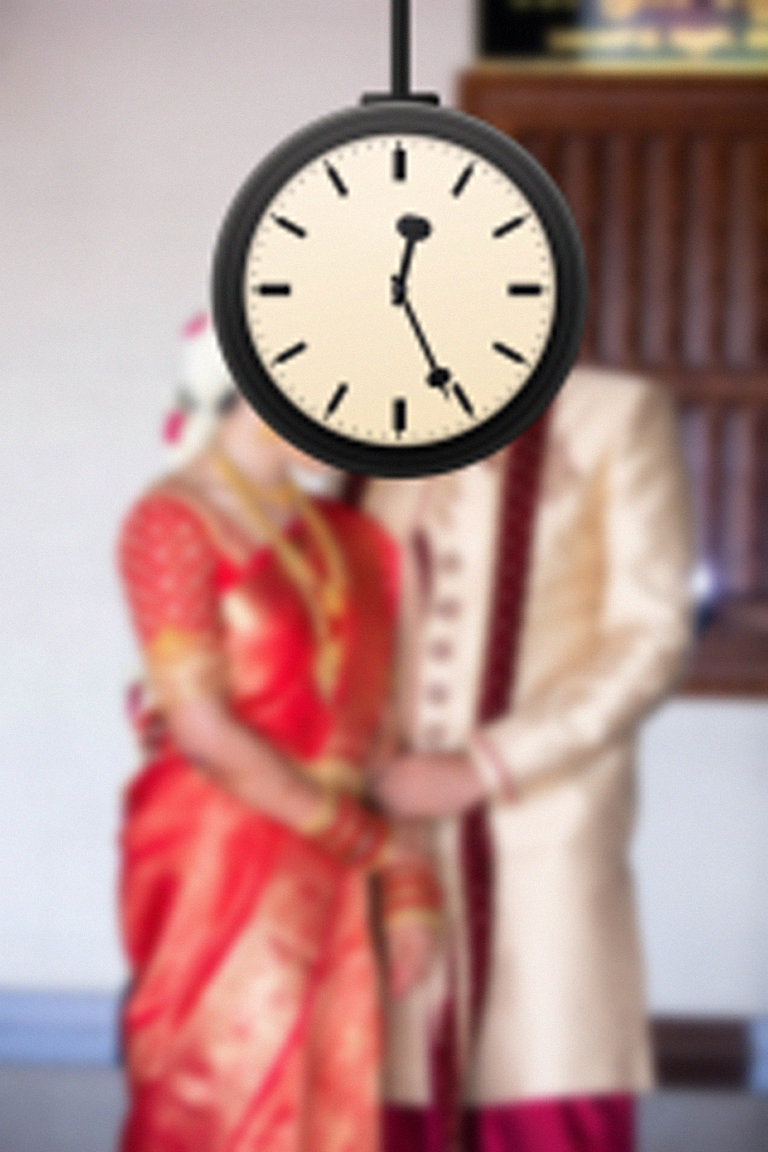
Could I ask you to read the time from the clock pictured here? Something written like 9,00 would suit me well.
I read 12,26
